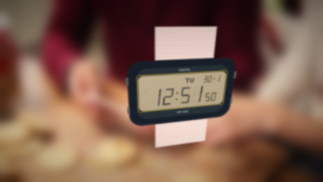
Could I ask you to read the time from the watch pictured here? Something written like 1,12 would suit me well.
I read 12,51
